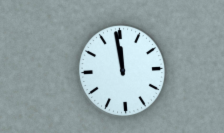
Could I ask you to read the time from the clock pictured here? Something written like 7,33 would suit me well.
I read 11,59
